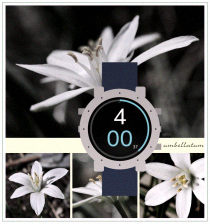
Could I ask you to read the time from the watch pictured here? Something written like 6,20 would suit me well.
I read 4,00
